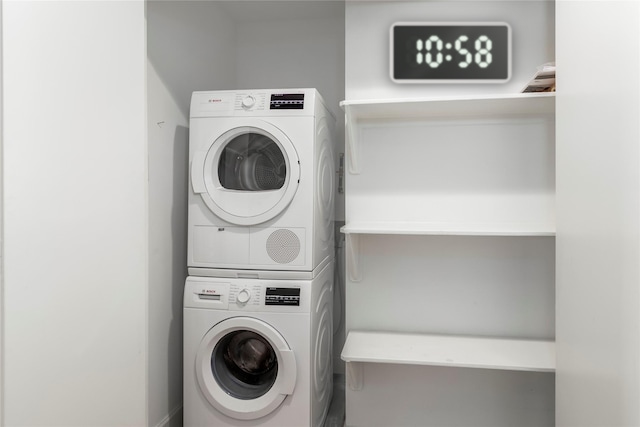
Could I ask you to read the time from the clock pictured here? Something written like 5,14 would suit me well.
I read 10,58
